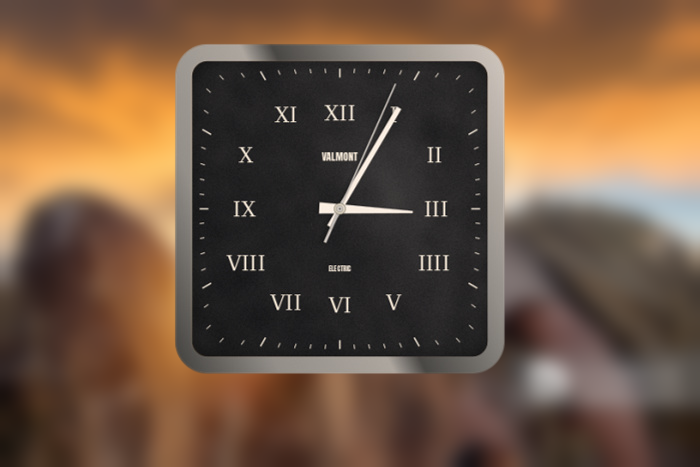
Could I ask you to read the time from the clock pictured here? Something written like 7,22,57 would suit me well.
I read 3,05,04
